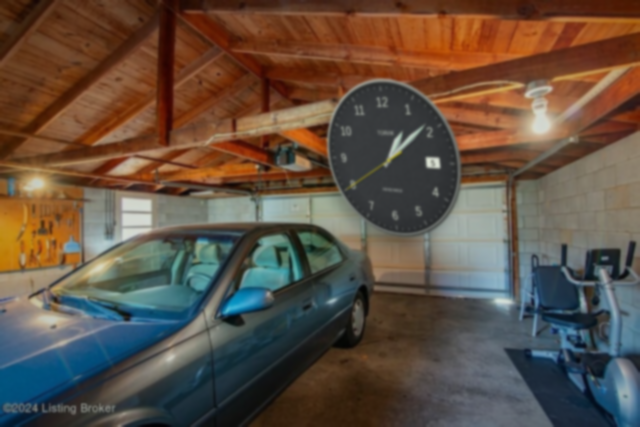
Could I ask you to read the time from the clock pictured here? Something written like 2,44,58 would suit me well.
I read 1,08,40
